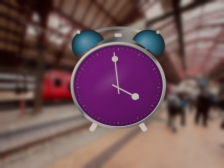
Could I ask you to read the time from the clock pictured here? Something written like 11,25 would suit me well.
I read 3,59
